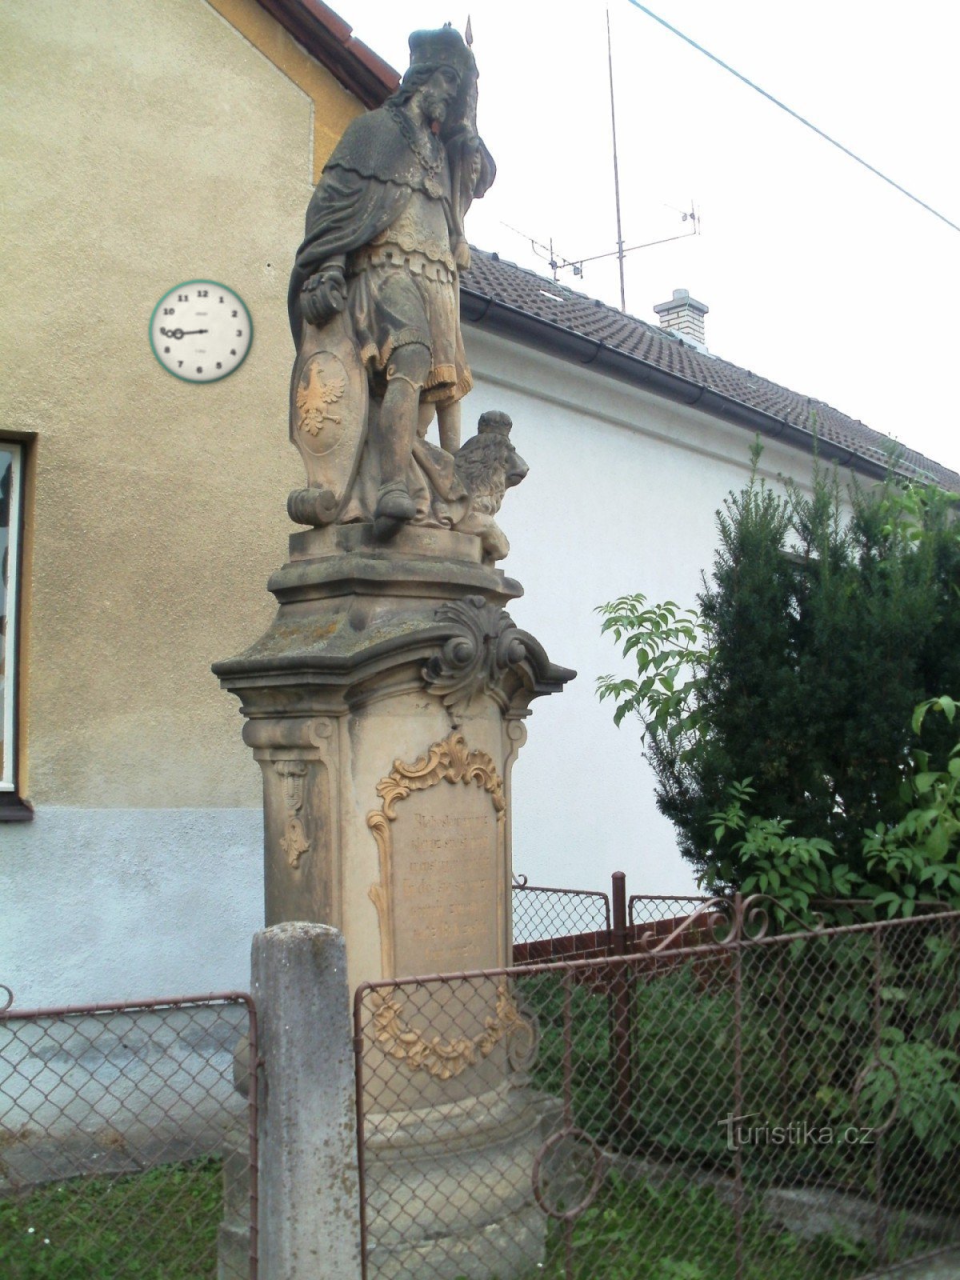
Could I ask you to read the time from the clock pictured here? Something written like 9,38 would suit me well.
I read 8,44
